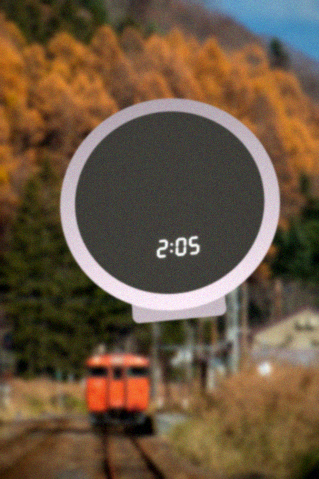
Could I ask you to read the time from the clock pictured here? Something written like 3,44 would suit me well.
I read 2,05
